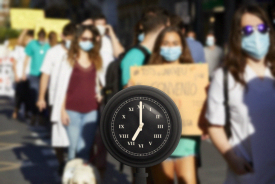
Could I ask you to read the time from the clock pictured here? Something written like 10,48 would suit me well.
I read 7,00
